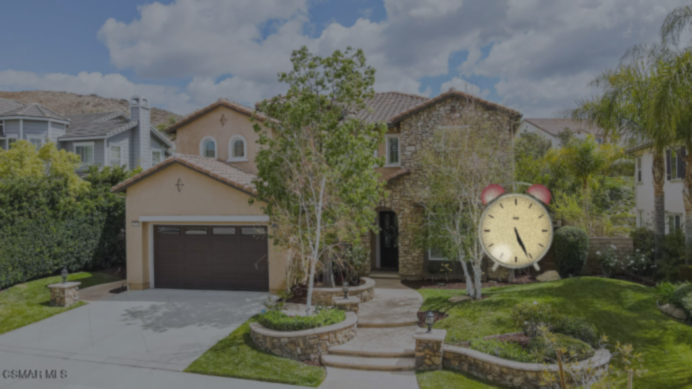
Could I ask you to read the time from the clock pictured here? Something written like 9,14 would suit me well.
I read 5,26
